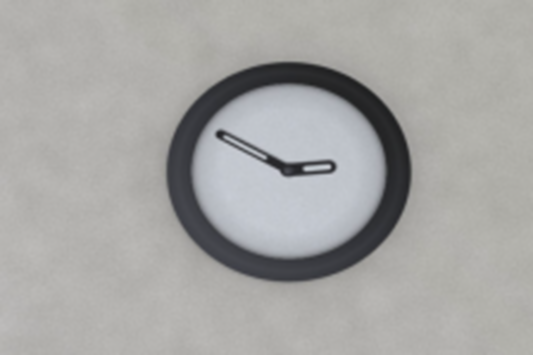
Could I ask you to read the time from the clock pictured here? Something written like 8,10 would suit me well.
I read 2,50
